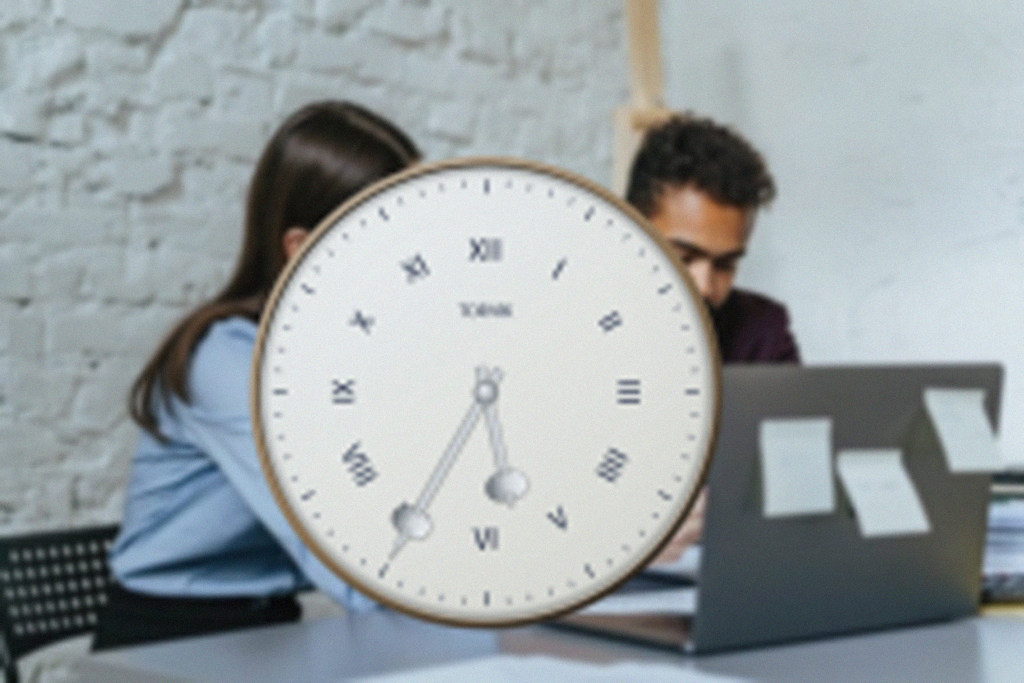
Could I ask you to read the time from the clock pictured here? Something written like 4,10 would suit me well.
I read 5,35
